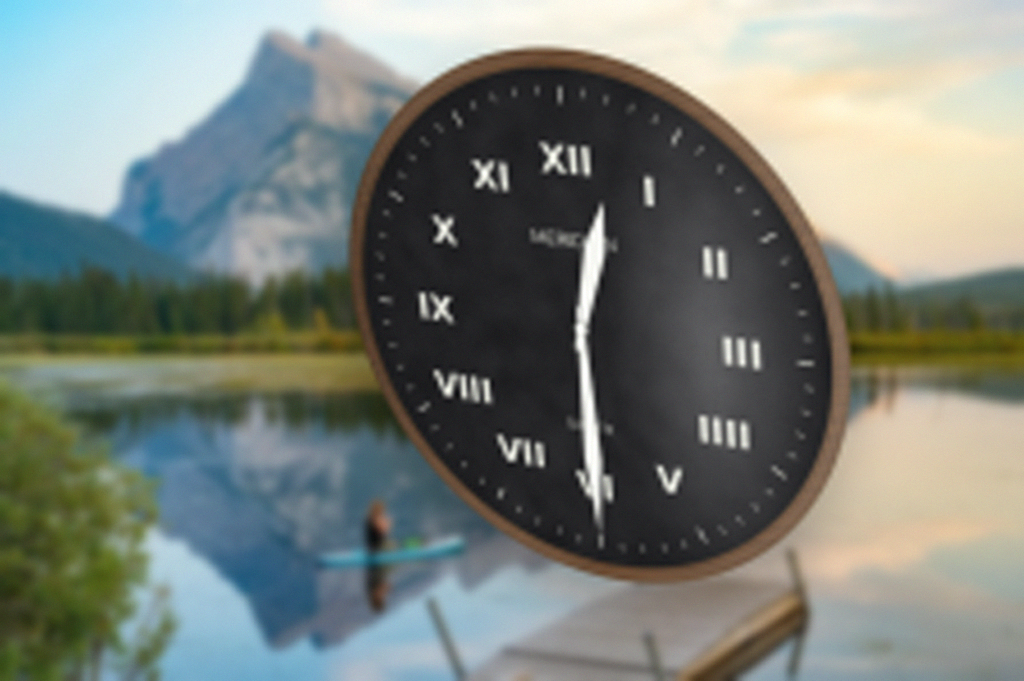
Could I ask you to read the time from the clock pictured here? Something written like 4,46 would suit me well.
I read 12,30
